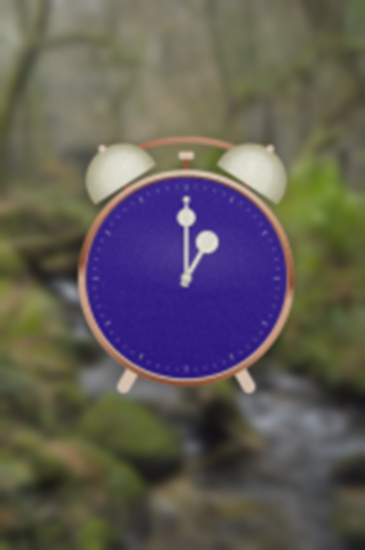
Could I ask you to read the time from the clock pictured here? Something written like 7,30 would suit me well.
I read 1,00
